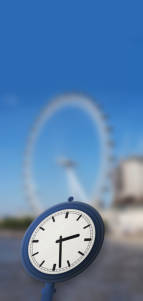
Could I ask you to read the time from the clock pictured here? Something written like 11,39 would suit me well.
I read 2,28
